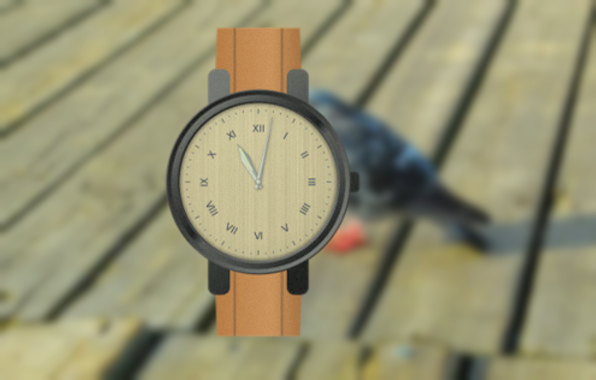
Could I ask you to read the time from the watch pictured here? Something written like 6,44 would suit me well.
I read 11,02
